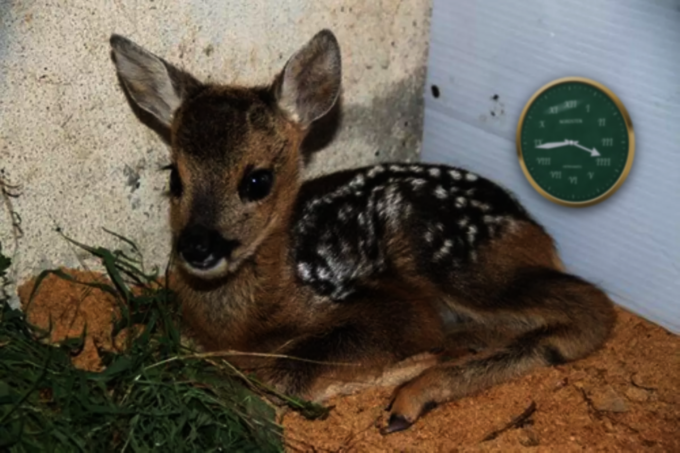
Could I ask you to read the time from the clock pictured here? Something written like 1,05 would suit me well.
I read 3,44
